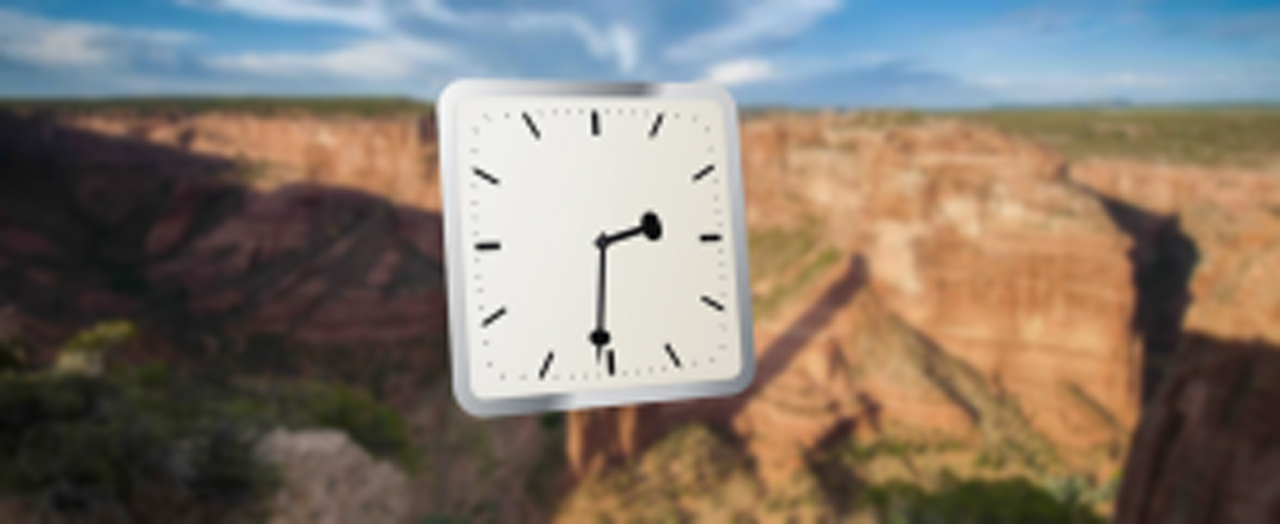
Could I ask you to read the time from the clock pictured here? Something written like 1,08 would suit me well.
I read 2,31
